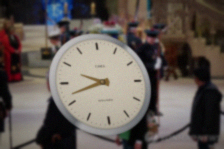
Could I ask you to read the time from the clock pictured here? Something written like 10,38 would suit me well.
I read 9,42
